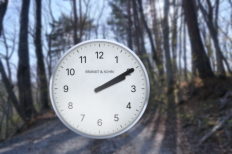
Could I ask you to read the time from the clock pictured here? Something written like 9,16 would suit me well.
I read 2,10
